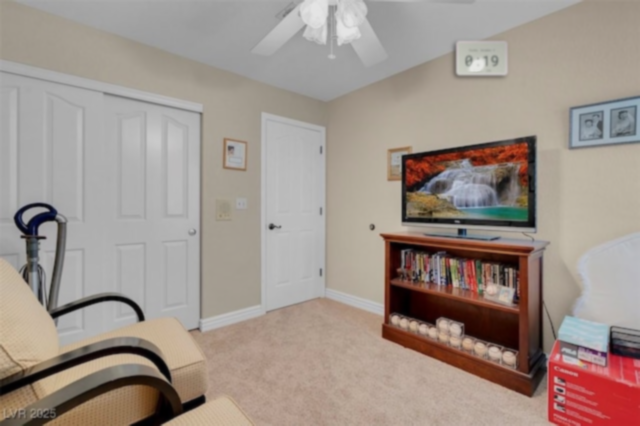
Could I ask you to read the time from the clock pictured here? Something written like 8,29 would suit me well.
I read 0,19
